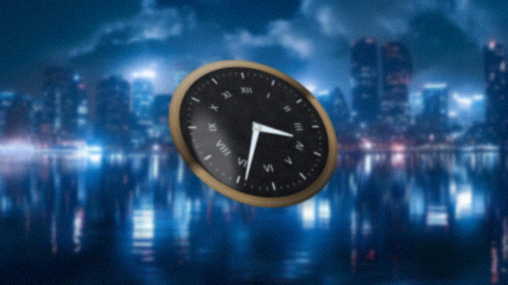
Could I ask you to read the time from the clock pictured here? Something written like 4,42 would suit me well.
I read 3,34
